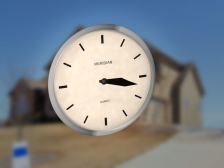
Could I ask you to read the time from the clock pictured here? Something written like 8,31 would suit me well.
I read 3,17
